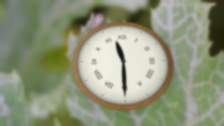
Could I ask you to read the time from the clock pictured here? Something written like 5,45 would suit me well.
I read 11,30
